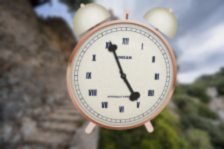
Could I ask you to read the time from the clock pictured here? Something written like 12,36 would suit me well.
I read 4,56
